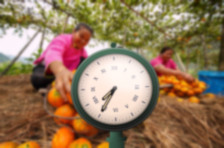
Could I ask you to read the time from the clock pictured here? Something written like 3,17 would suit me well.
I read 7,35
